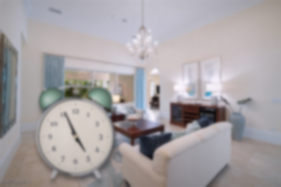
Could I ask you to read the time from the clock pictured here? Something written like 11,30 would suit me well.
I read 4,56
